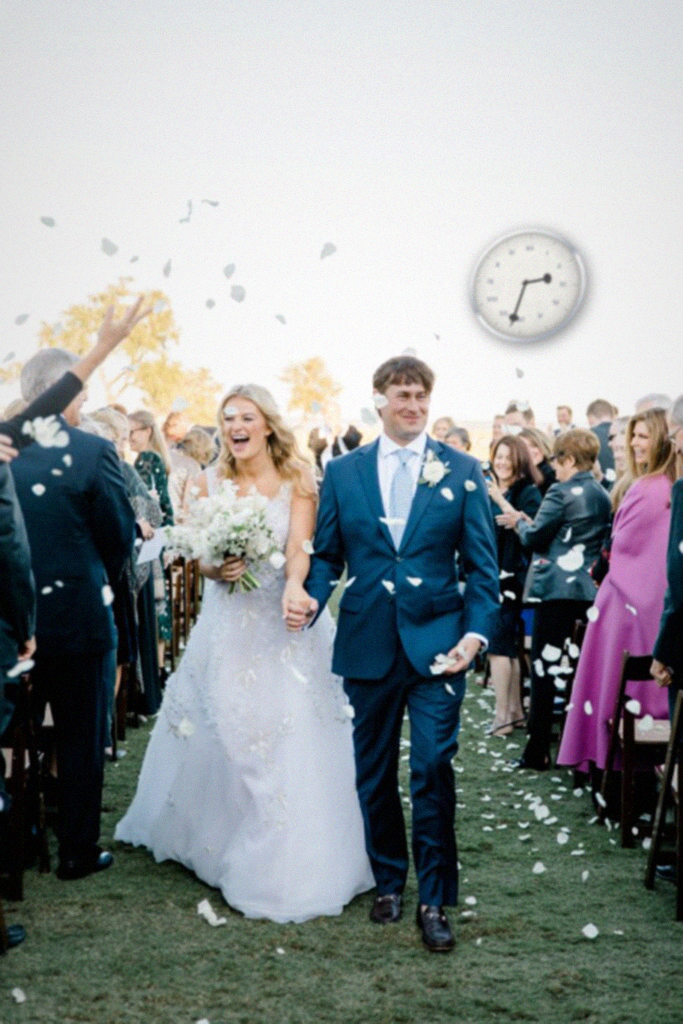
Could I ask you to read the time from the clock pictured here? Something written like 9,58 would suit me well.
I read 2,32
